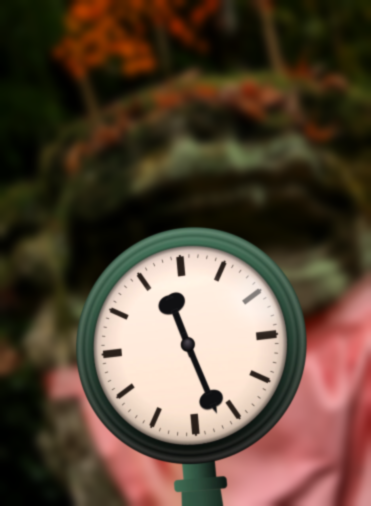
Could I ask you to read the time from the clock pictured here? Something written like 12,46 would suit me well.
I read 11,27
